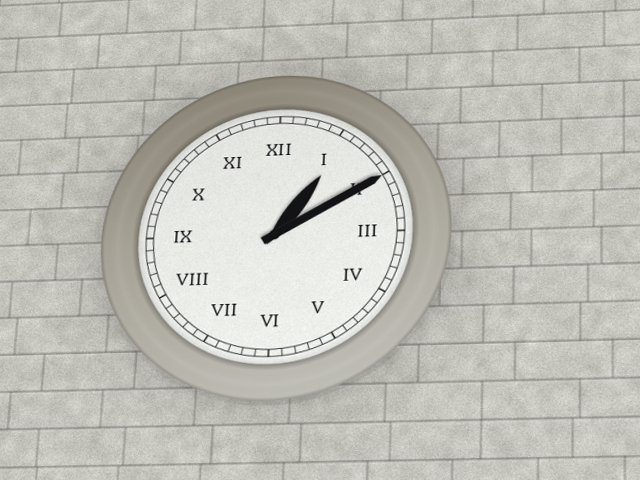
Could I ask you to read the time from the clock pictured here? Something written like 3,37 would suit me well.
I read 1,10
